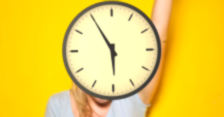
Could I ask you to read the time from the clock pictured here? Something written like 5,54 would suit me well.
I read 5,55
